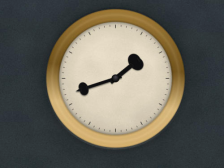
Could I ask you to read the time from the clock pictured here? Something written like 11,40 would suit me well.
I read 1,42
